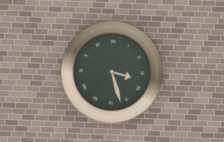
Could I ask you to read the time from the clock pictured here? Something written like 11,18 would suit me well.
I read 3,27
